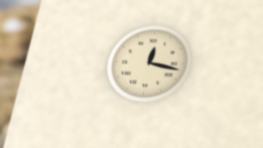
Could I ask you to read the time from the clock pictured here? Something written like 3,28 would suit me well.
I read 12,17
